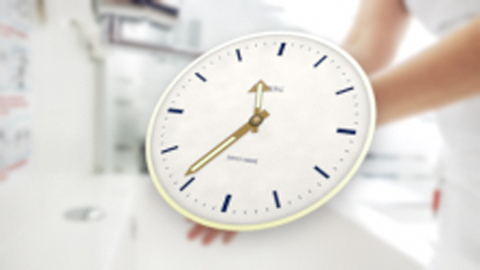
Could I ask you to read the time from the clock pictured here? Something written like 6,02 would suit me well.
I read 11,36
